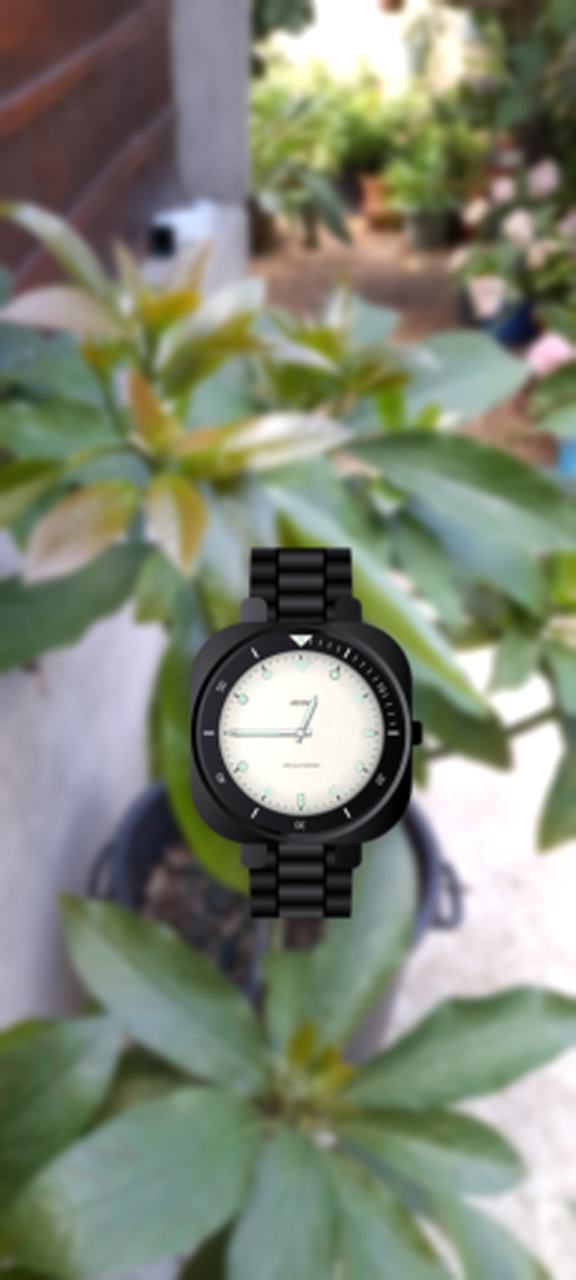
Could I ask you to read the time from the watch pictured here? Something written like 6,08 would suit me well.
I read 12,45
